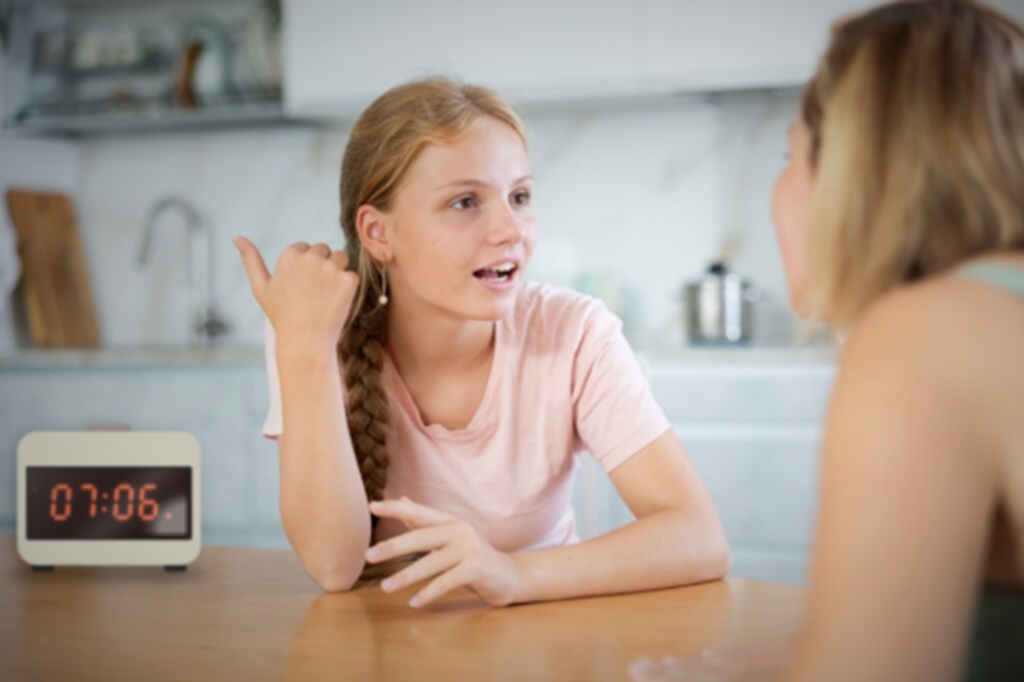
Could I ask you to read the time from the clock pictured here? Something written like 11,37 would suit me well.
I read 7,06
